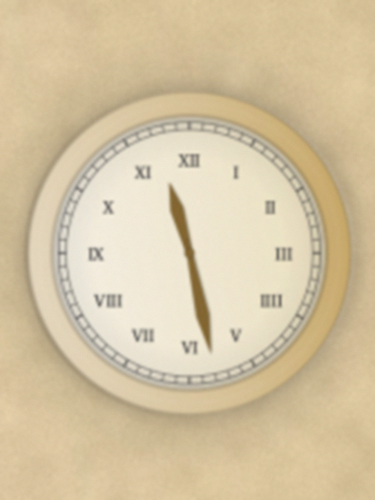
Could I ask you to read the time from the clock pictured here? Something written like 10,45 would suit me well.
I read 11,28
